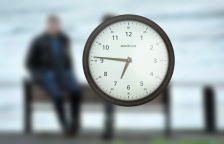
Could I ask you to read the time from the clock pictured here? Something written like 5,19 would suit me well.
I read 6,46
